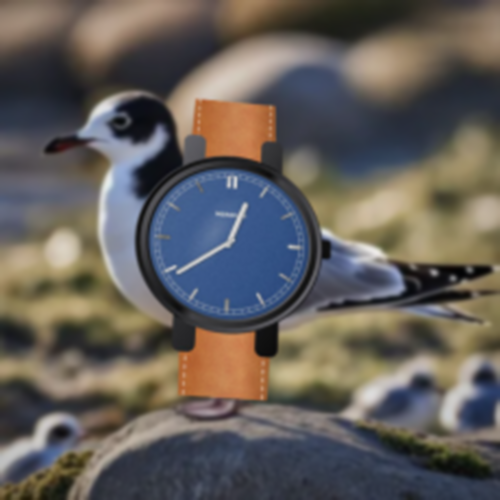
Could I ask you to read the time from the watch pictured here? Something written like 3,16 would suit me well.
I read 12,39
